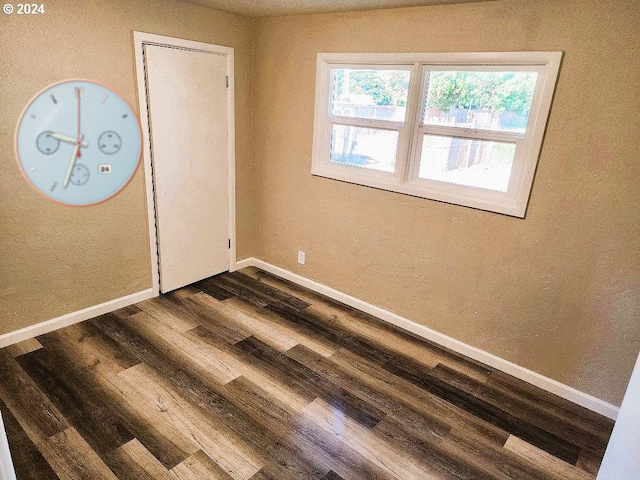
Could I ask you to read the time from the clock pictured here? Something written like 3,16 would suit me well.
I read 9,33
